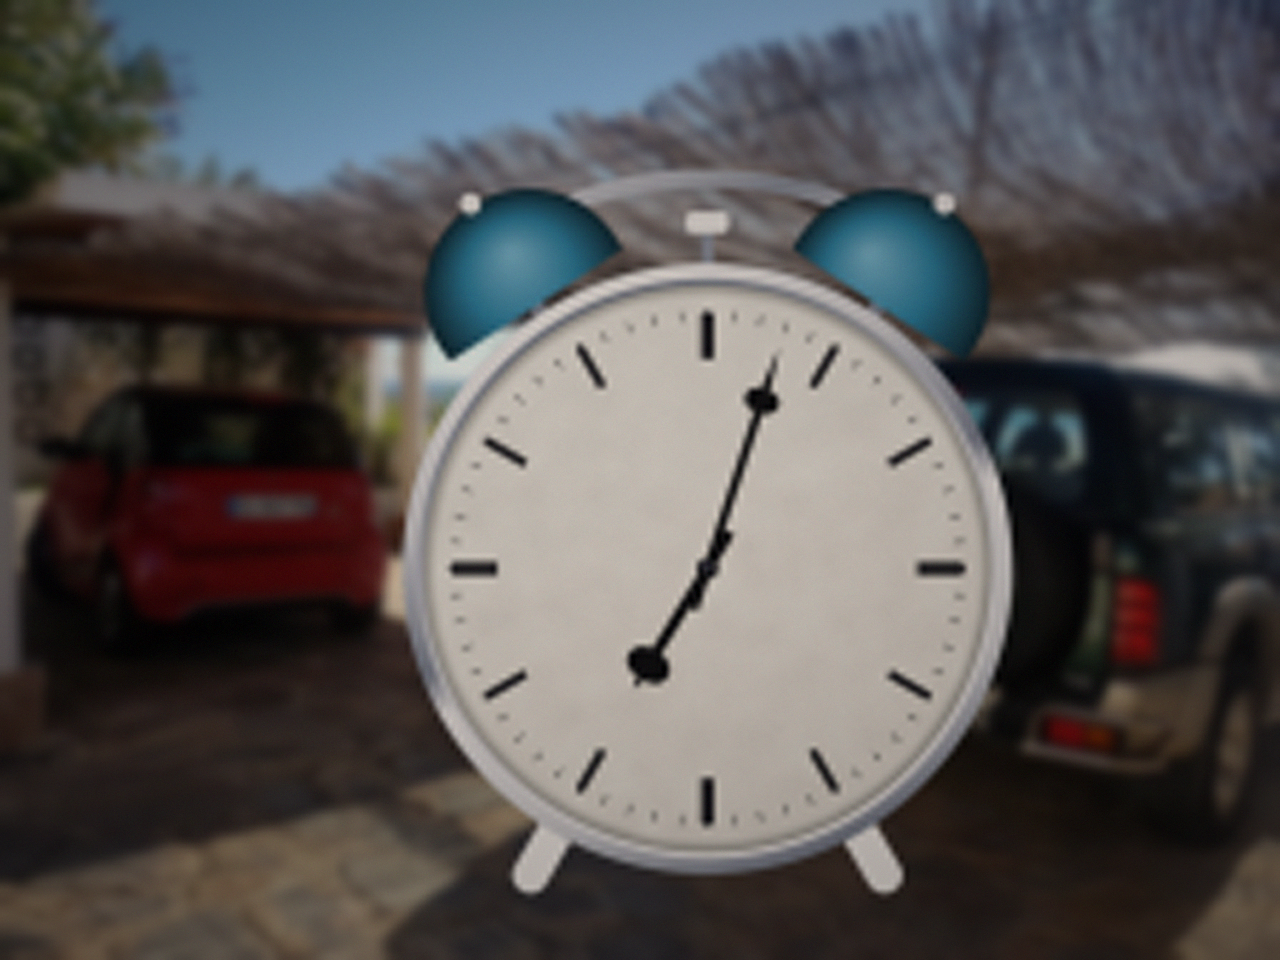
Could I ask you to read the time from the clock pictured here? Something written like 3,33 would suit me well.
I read 7,03
